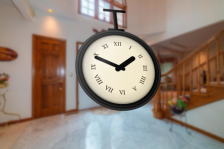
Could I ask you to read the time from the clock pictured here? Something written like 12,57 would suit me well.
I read 1,49
